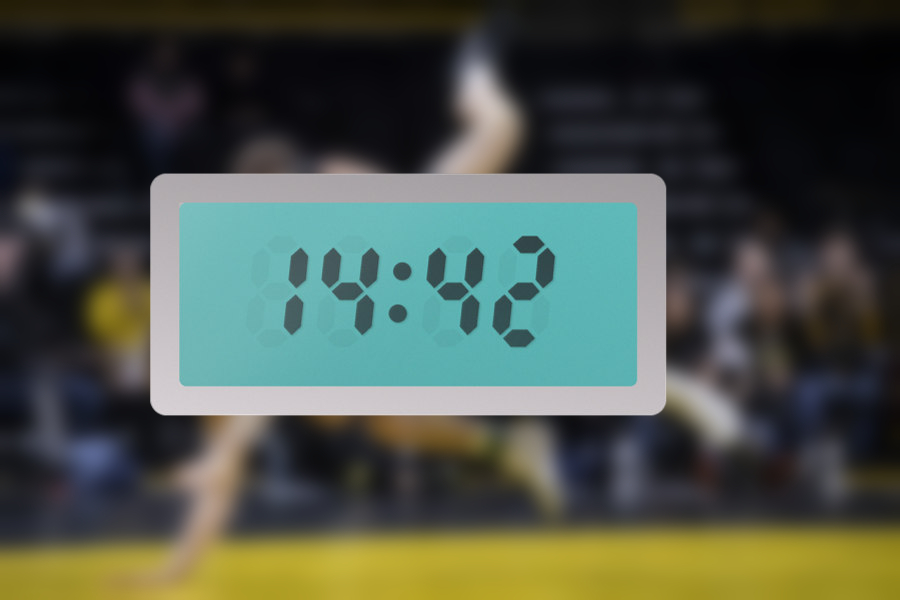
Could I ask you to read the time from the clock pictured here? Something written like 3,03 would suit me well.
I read 14,42
